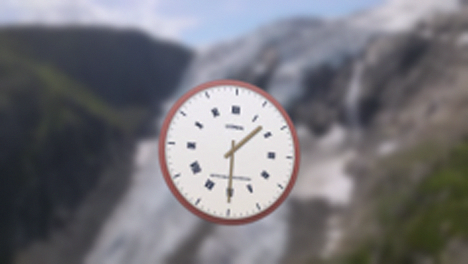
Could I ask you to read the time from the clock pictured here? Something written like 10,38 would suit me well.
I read 1,30
